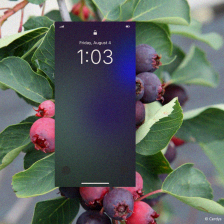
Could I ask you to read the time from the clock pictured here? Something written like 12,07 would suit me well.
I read 1,03
